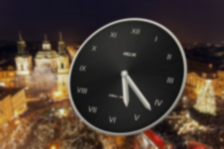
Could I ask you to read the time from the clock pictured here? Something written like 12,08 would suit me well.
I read 5,22
